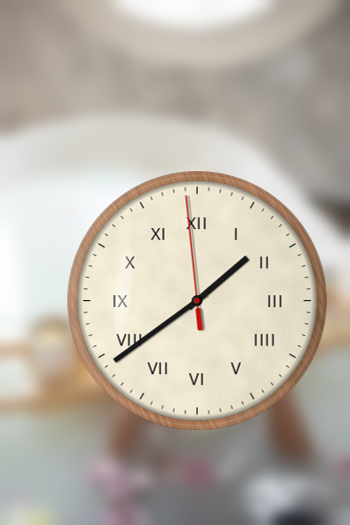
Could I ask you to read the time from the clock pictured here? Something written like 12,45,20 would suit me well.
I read 1,38,59
